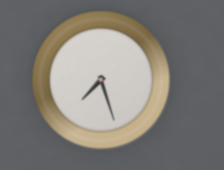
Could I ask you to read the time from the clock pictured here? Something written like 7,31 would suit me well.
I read 7,27
